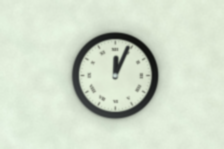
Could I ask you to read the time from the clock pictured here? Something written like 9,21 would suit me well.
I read 12,04
